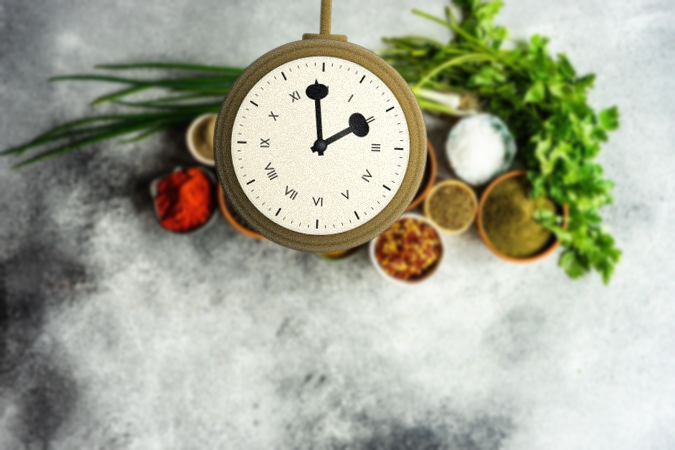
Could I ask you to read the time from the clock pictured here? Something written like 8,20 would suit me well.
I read 1,59
